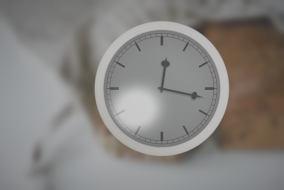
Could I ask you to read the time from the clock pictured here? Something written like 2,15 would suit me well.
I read 12,17
